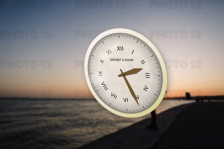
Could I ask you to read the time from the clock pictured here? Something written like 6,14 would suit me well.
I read 2,26
